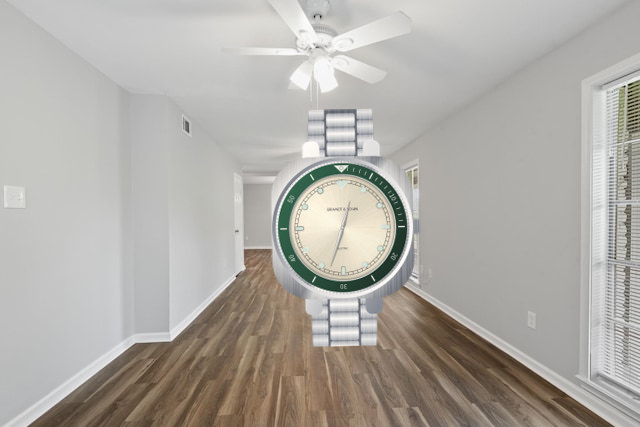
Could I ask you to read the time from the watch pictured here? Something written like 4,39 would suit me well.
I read 12,33
